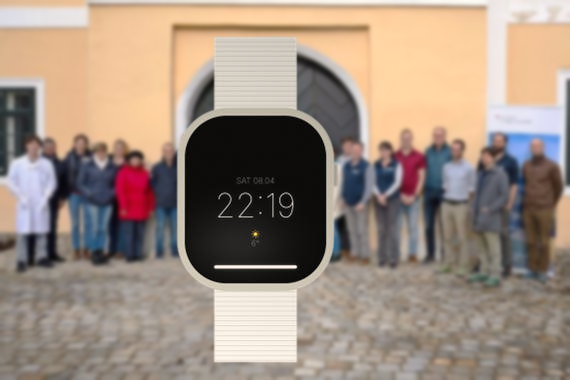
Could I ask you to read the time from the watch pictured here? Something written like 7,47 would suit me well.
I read 22,19
